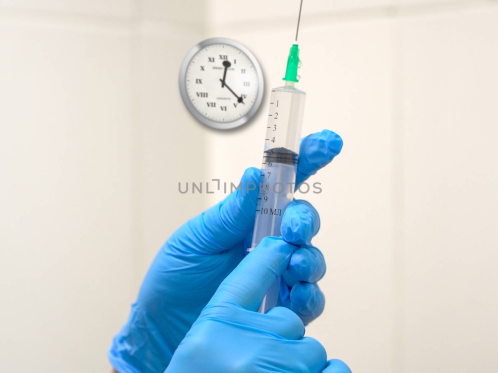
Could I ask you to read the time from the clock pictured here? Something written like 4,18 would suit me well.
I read 12,22
